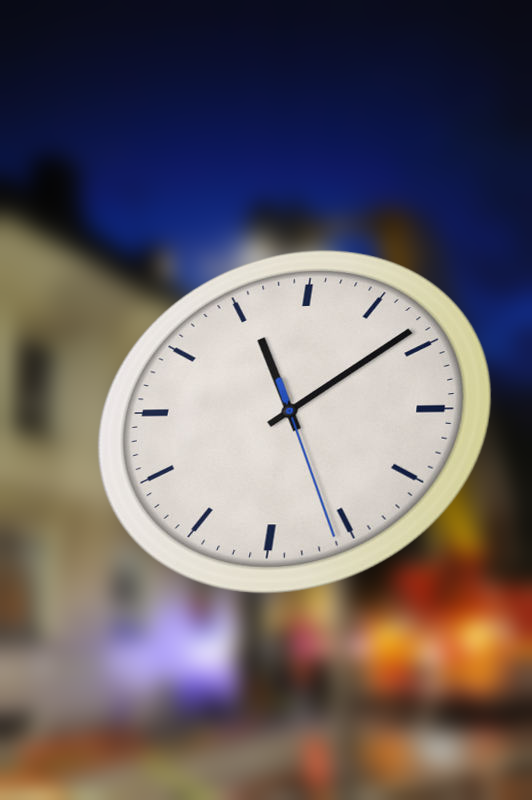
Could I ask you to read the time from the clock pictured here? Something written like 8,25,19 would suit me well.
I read 11,08,26
